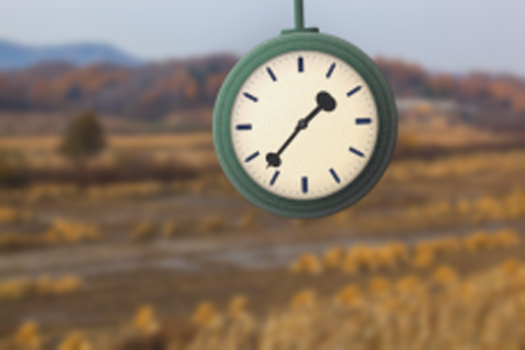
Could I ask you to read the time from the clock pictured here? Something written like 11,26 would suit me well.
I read 1,37
